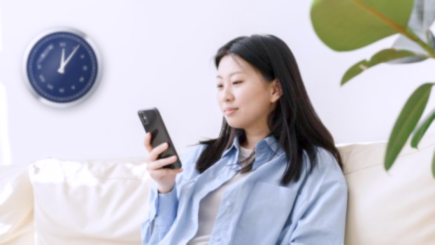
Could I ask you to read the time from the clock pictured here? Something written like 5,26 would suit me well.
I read 12,06
